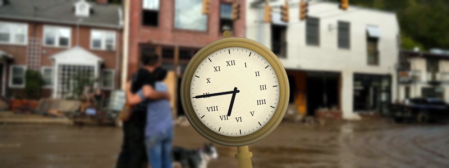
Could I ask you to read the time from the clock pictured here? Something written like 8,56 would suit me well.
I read 6,45
